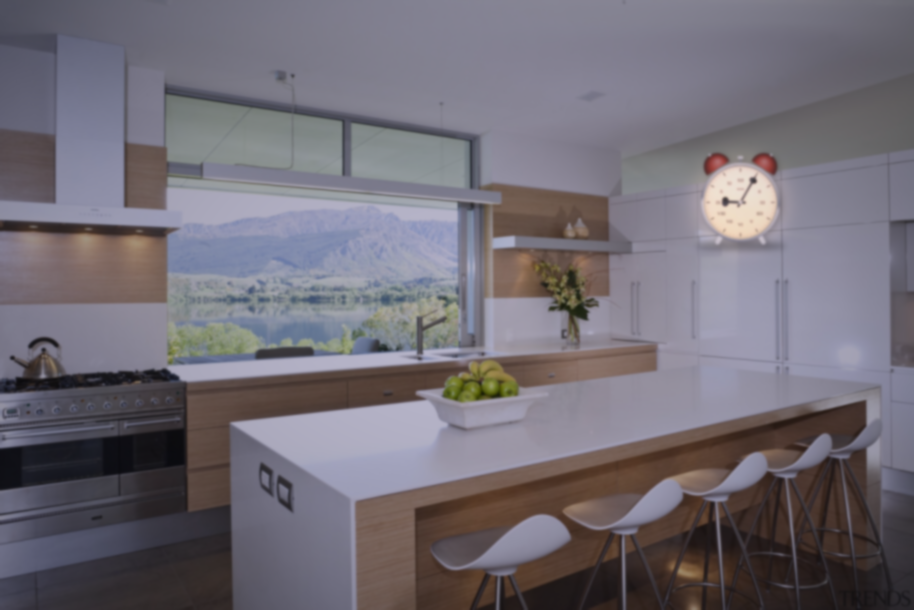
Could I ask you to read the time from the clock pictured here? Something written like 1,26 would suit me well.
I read 9,05
